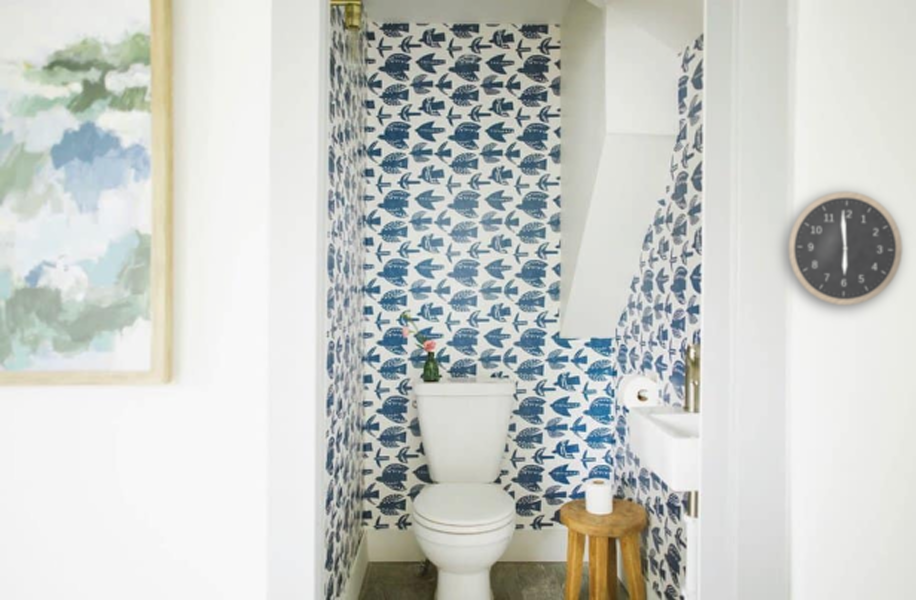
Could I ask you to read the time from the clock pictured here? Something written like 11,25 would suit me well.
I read 5,59
